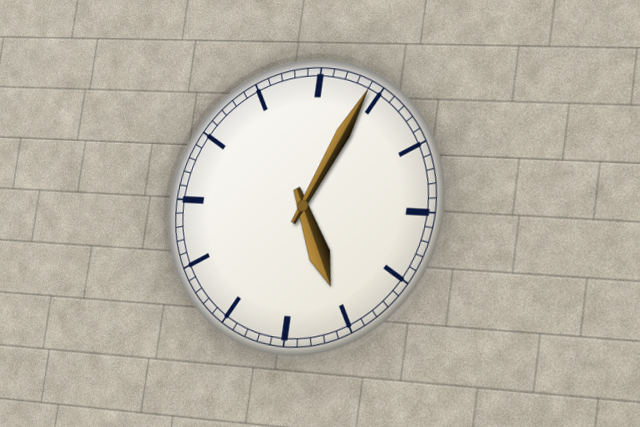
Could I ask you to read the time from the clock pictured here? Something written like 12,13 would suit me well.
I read 5,04
